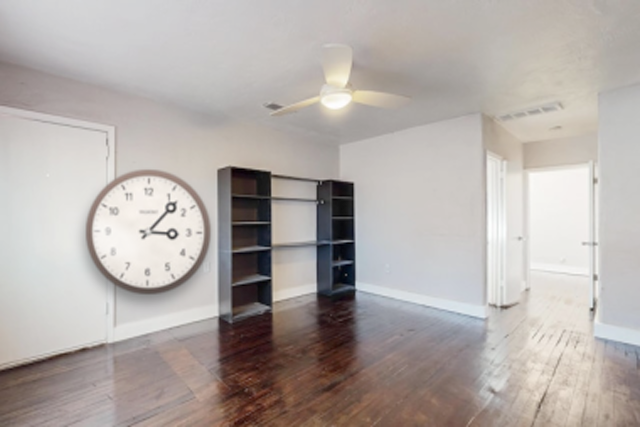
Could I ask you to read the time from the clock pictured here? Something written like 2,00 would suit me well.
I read 3,07
